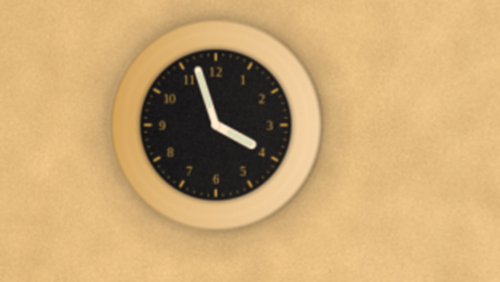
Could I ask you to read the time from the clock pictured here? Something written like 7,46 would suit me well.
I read 3,57
